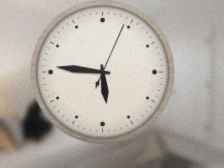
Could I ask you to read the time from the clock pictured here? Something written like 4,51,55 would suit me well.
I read 5,46,04
